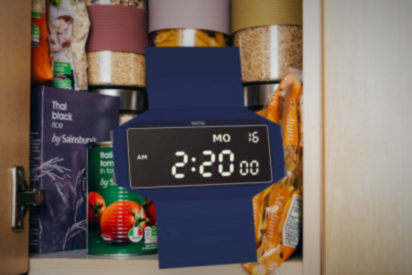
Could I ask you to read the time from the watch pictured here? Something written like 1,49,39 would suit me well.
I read 2,20,00
